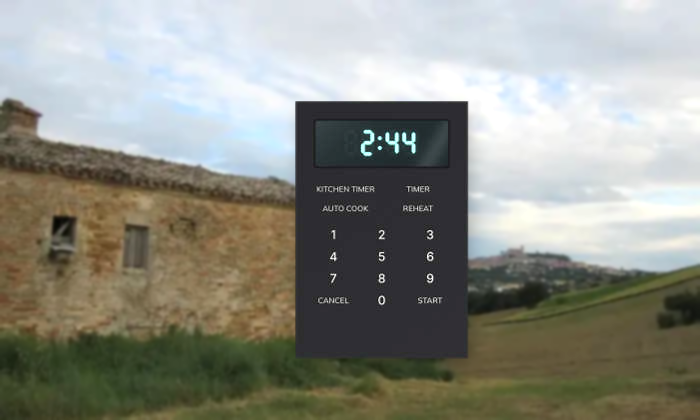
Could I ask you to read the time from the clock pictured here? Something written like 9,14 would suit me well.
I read 2,44
